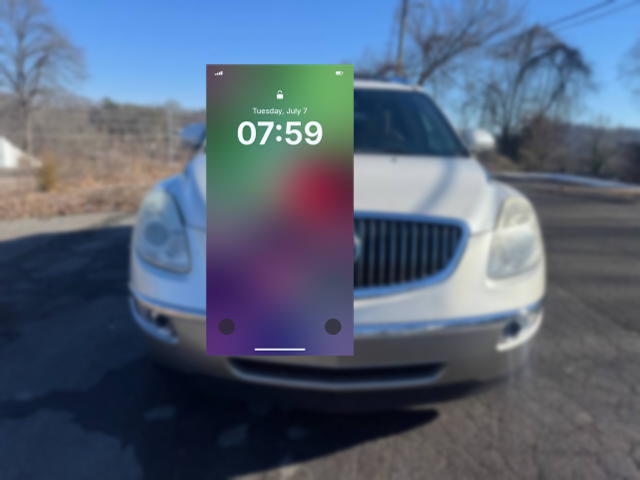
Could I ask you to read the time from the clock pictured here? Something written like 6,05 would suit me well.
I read 7,59
